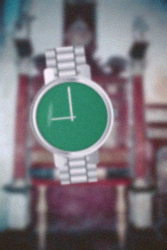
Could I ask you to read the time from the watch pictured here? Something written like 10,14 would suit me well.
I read 9,00
